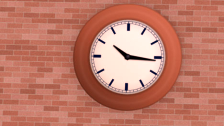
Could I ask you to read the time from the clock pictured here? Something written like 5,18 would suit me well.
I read 10,16
